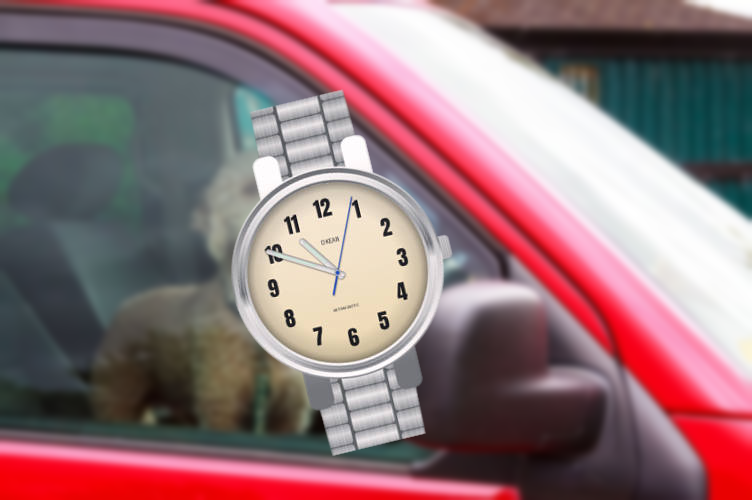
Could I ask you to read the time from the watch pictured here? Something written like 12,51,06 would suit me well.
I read 10,50,04
